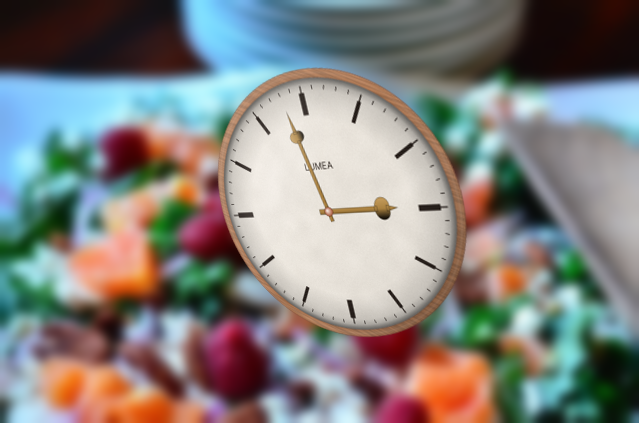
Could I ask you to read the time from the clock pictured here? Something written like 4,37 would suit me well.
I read 2,58
